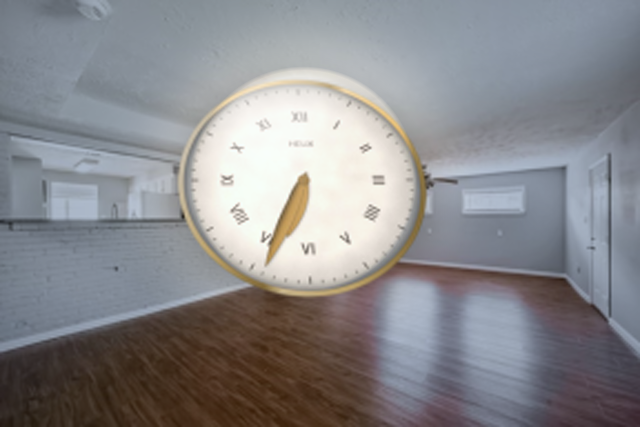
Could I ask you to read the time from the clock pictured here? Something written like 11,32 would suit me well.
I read 6,34
